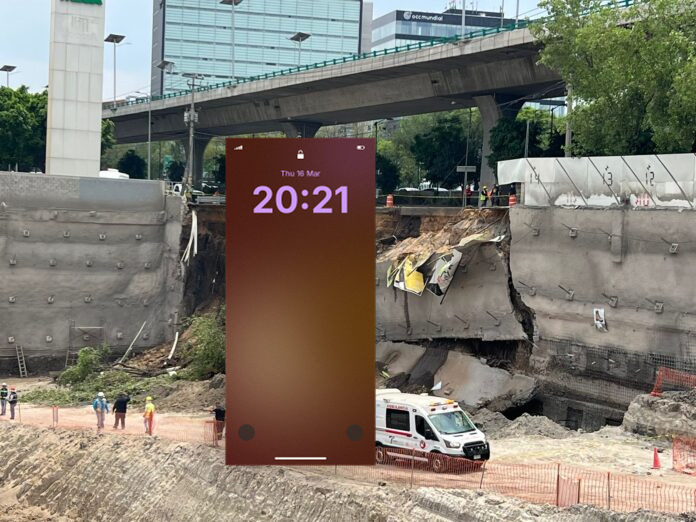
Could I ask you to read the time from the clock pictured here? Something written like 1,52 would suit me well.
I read 20,21
